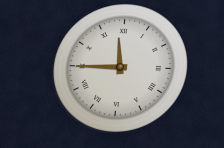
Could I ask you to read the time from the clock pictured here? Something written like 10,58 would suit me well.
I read 11,45
